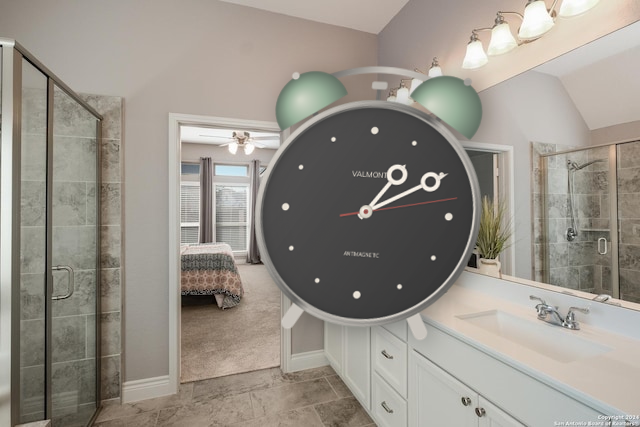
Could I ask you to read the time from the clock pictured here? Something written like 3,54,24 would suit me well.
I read 1,10,13
